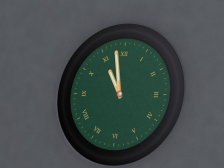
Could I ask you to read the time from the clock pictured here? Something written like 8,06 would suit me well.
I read 10,58
